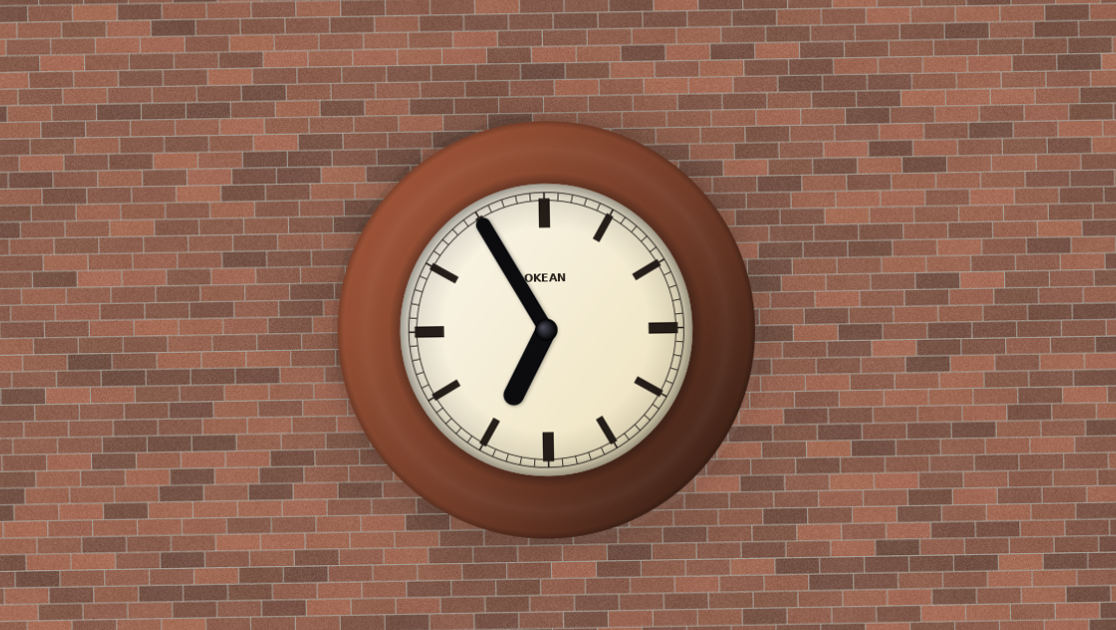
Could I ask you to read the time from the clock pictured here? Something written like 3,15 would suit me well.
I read 6,55
